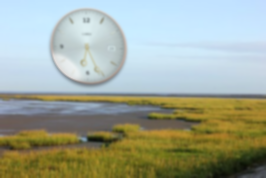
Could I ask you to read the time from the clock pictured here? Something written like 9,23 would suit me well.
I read 6,26
